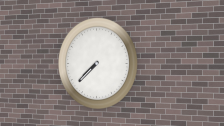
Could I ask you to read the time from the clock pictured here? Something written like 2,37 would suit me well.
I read 7,38
